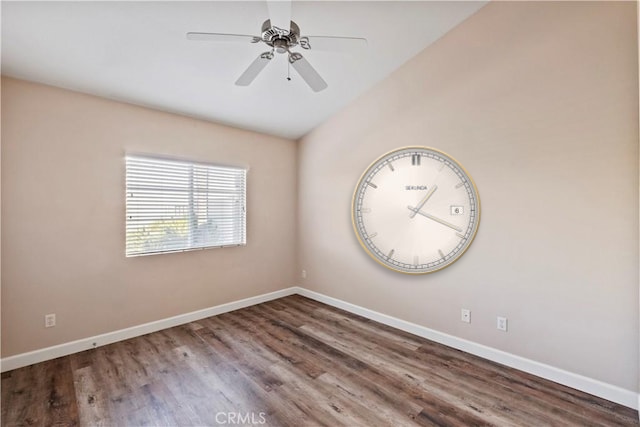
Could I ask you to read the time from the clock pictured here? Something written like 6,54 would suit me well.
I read 1,19
